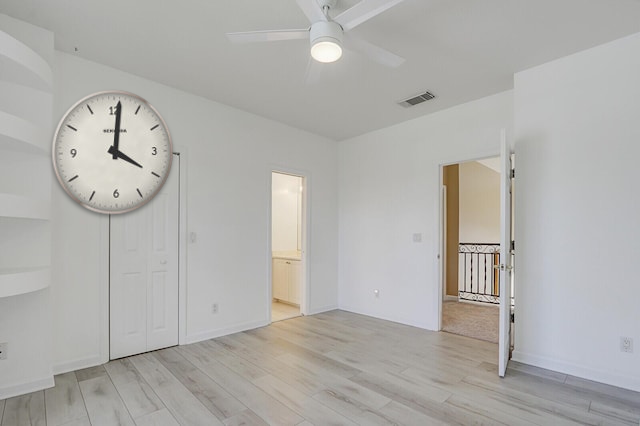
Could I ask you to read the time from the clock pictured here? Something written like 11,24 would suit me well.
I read 4,01
